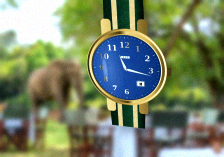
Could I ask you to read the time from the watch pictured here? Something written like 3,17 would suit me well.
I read 11,17
